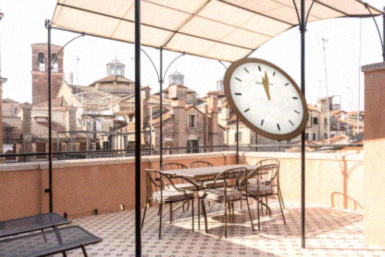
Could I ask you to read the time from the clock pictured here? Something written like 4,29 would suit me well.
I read 12,02
